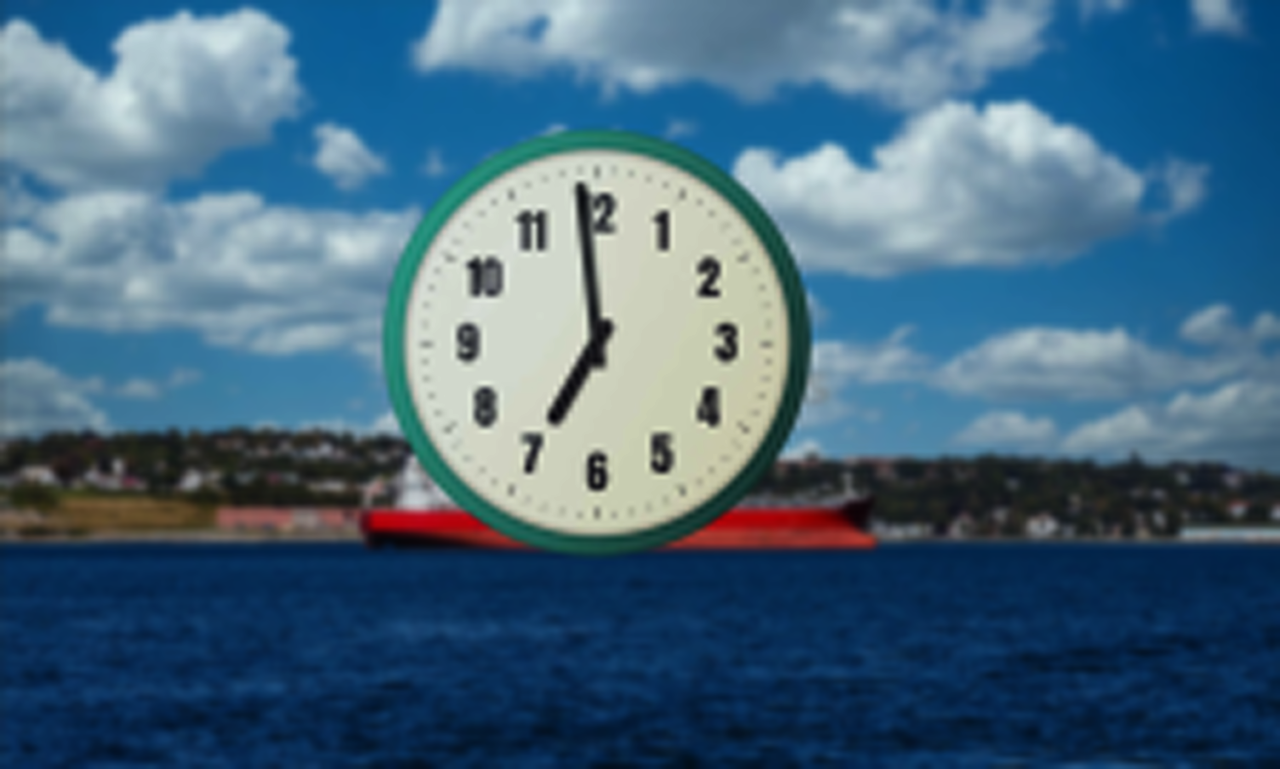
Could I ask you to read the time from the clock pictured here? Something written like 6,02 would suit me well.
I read 6,59
